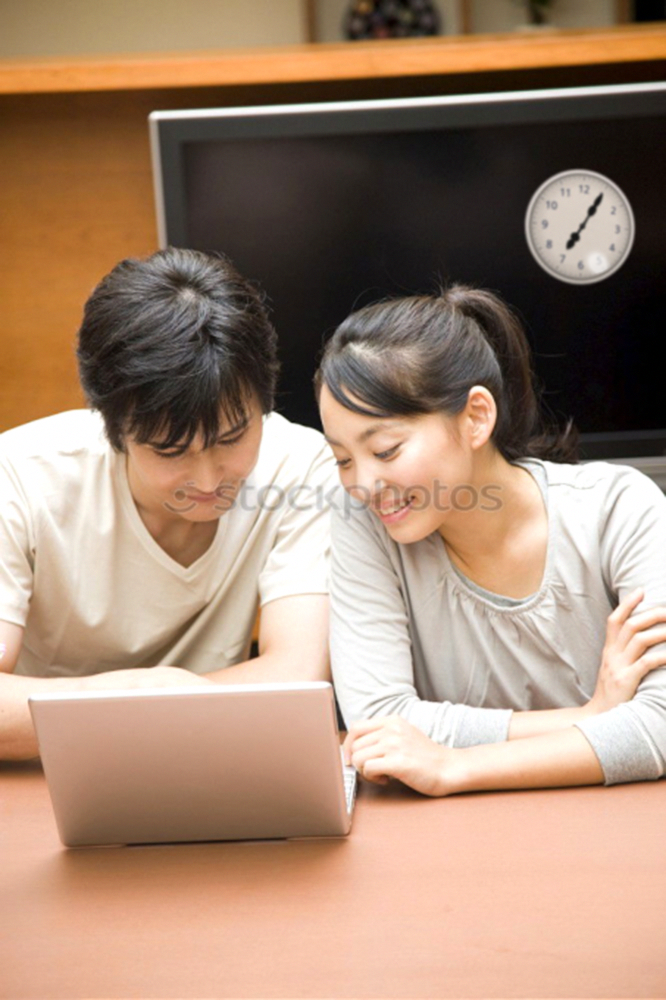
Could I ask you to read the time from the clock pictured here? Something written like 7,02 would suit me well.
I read 7,05
